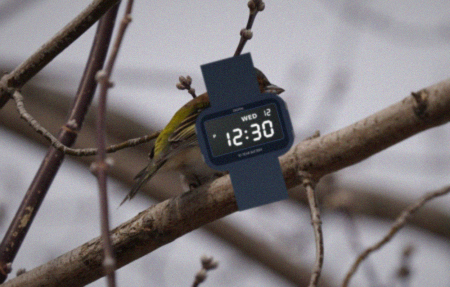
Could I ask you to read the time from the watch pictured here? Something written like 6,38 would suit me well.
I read 12,30
